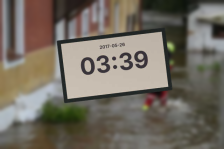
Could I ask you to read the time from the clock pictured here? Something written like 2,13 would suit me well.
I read 3,39
